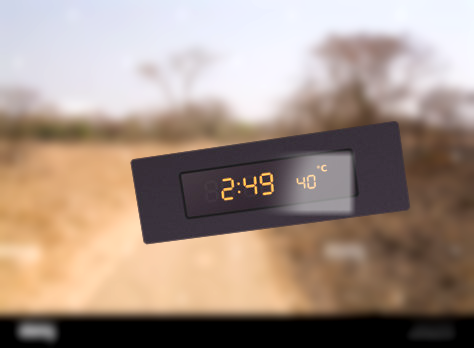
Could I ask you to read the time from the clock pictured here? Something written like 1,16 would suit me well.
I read 2,49
